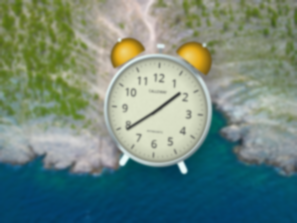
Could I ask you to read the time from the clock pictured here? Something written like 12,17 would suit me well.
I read 1,39
